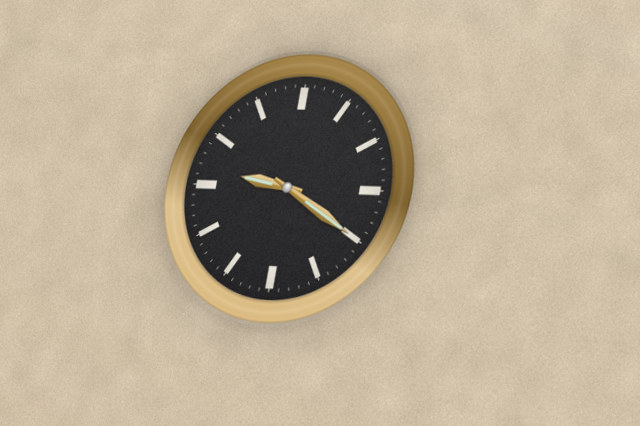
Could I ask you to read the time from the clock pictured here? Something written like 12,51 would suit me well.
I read 9,20
